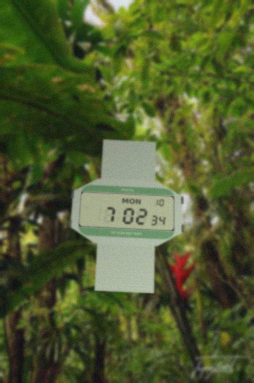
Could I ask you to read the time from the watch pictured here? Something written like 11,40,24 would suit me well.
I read 7,02,34
